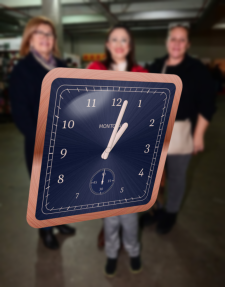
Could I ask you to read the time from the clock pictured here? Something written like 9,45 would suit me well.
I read 1,02
